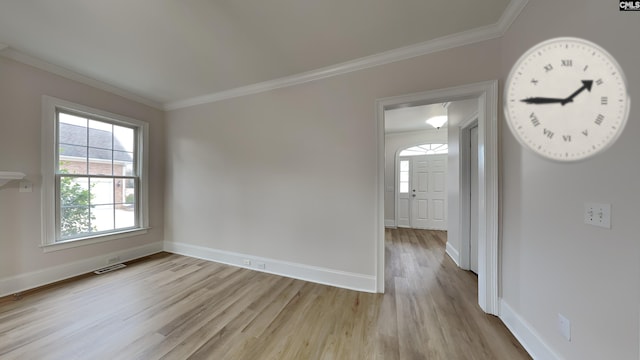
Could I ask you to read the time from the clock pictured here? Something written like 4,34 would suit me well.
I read 1,45
